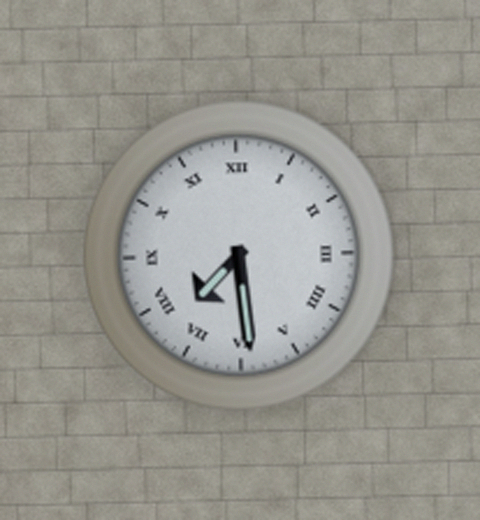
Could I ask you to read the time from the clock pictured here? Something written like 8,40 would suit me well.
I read 7,29
